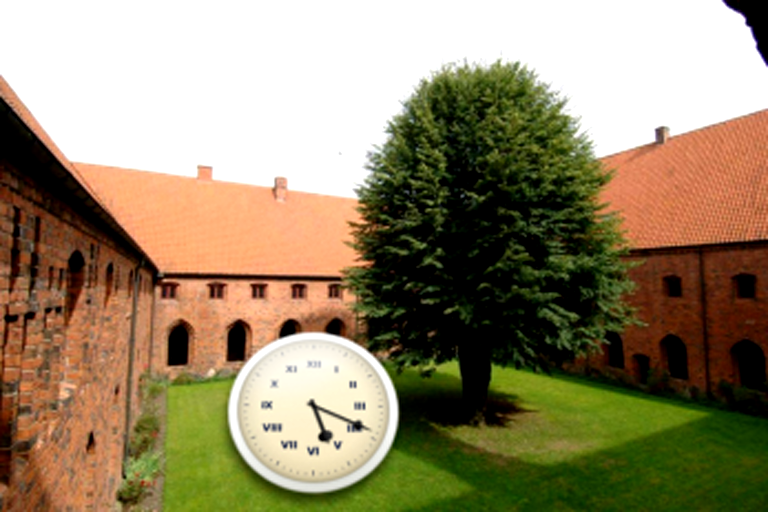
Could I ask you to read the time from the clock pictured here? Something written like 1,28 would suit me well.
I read 5,19
